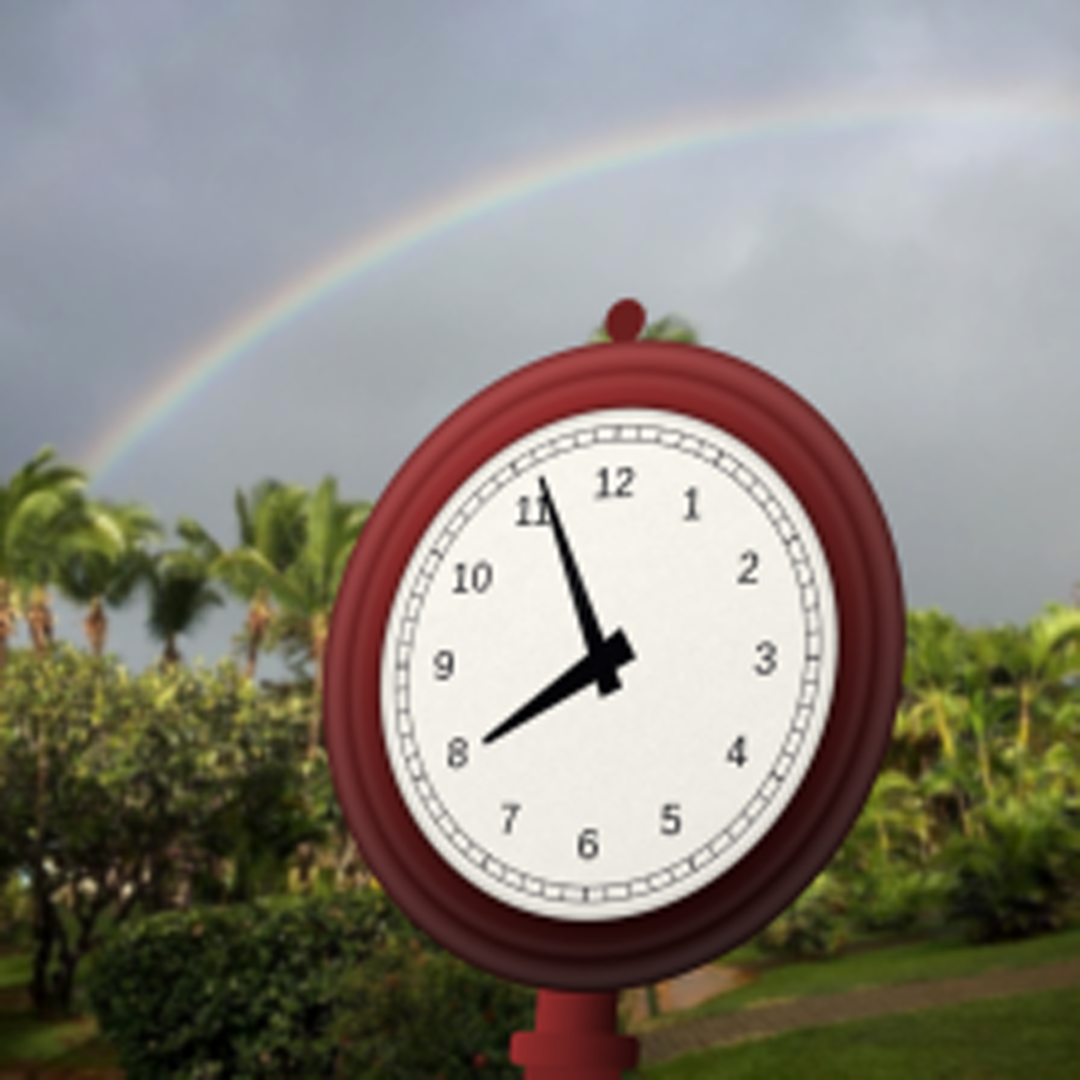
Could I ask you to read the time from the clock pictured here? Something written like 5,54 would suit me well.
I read 7,56
